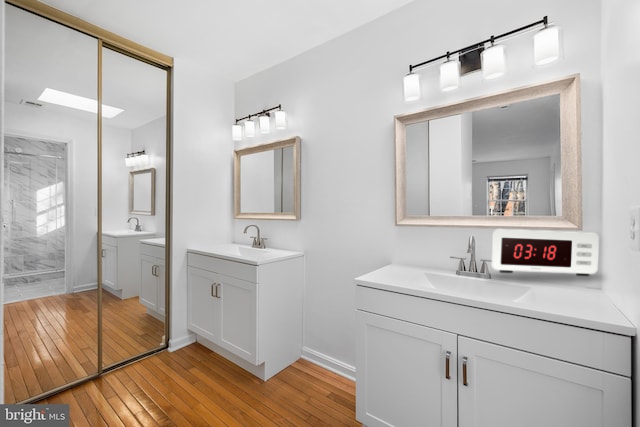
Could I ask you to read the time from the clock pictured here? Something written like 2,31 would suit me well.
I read 3,18
